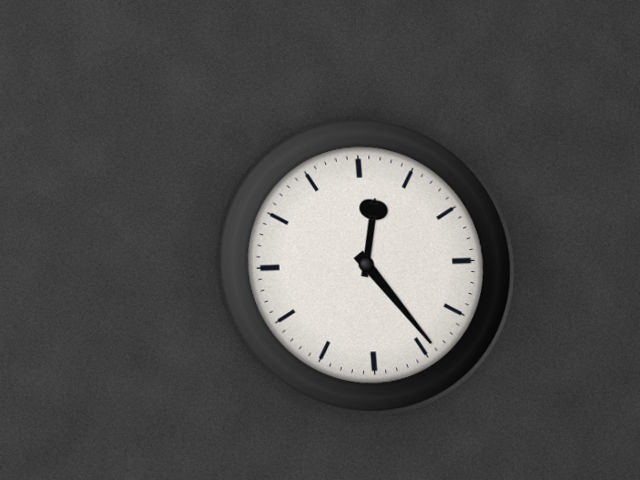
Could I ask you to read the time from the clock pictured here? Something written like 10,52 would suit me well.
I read 12,24
